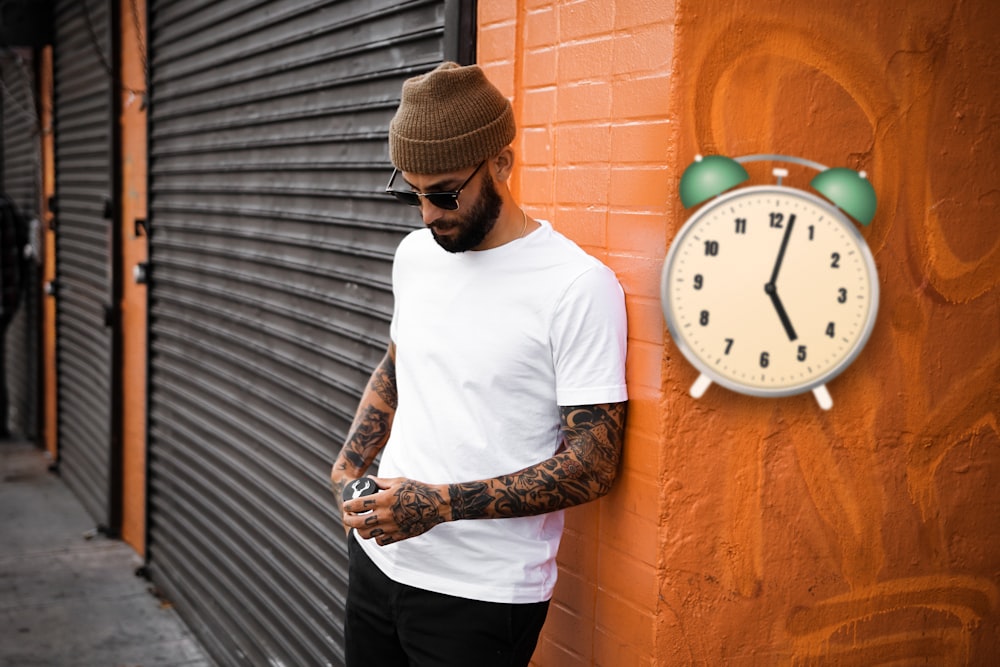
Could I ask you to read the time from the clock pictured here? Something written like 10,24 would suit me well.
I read 5,02
